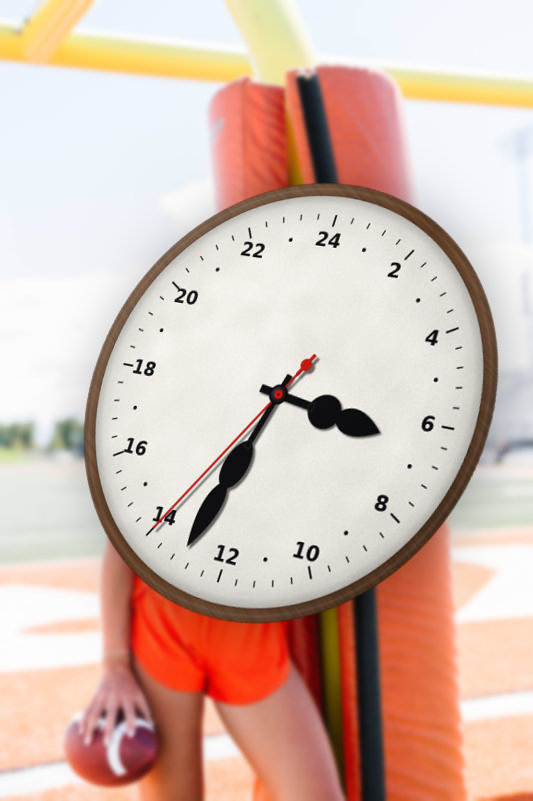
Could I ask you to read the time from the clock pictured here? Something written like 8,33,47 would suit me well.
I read 6,32,35
